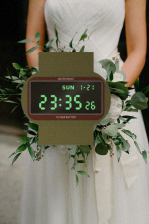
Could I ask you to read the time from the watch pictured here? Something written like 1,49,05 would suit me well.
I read 23,35,26
